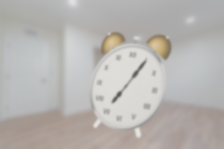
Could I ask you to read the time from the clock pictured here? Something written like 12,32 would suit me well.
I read 7,05
